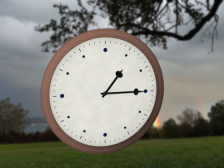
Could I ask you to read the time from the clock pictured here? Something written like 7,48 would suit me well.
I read 1,15
